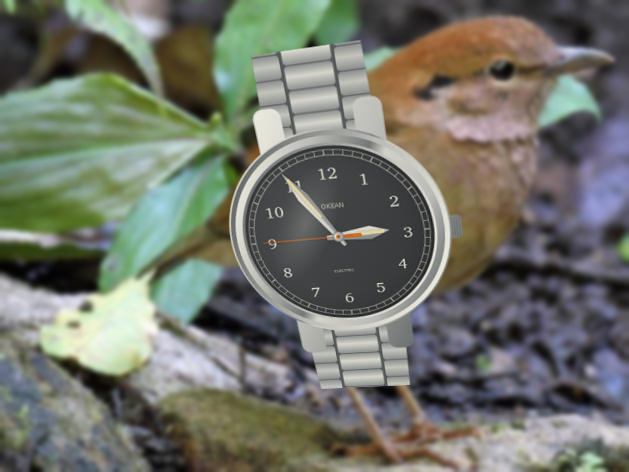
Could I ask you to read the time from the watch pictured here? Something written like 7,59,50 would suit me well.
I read 2,54,45
